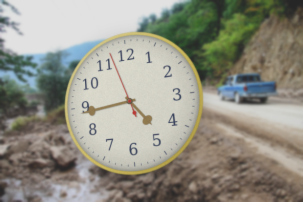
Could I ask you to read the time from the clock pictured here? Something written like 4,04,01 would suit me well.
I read 4,43,57
